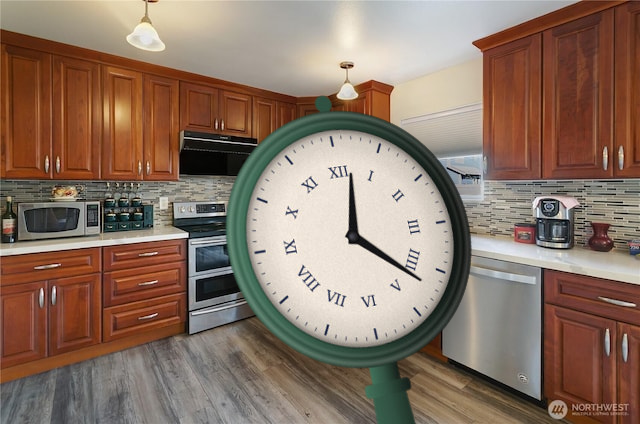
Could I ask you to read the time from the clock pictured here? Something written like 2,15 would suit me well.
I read 12,22
